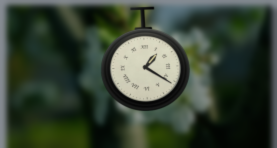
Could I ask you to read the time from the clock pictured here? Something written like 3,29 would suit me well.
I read 1,21
